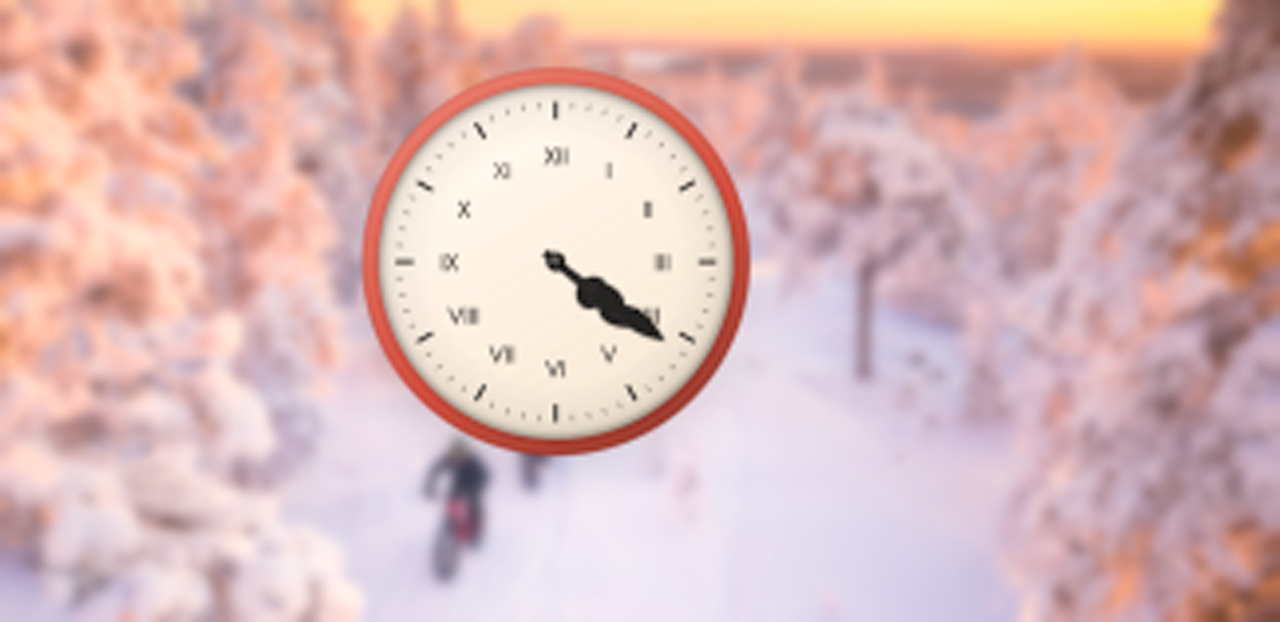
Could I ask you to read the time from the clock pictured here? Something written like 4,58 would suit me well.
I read 4,21
